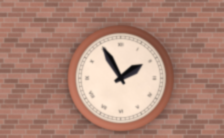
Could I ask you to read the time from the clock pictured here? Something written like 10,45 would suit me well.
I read 1,55
